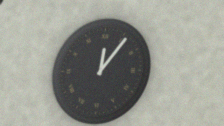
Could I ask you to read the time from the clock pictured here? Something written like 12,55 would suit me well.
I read 12,06
